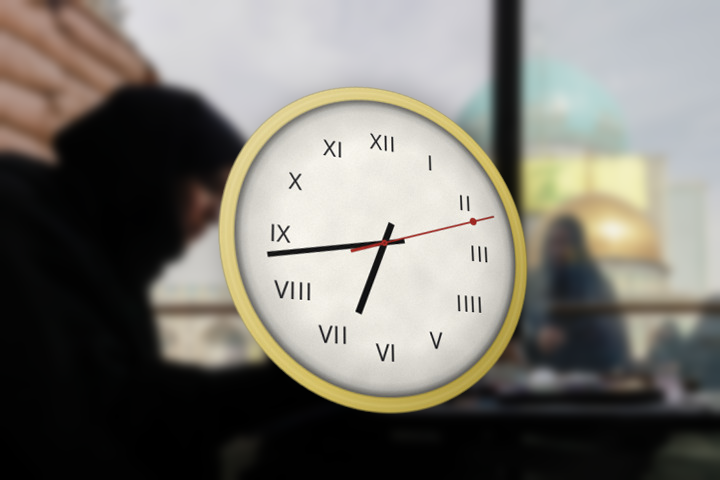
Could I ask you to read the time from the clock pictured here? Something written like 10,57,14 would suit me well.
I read 6,43,12
